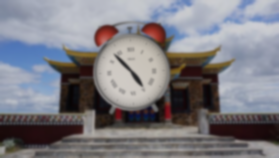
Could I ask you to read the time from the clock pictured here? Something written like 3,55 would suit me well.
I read 4,53
